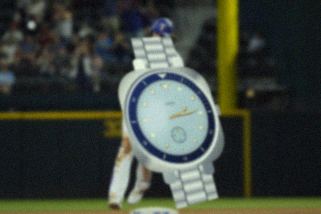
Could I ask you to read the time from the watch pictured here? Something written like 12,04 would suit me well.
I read 2,14
